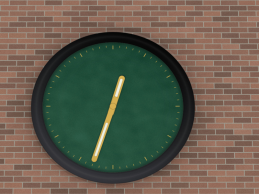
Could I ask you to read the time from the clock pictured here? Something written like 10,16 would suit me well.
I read 12,33
